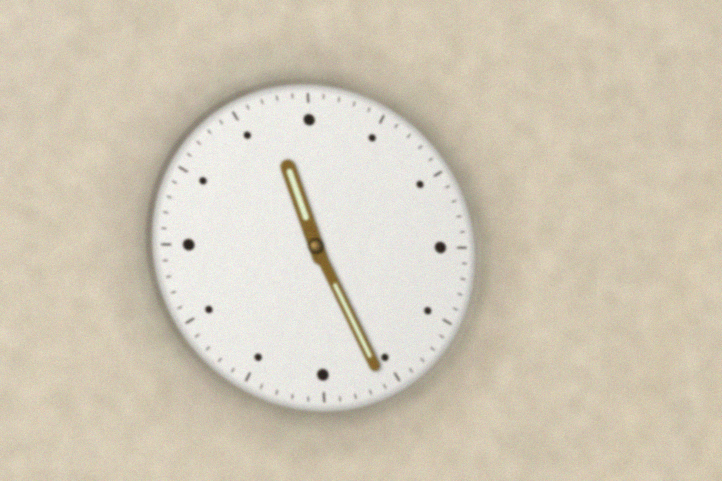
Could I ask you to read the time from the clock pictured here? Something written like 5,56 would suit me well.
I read 11,26
